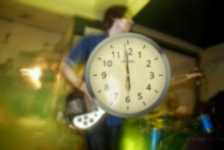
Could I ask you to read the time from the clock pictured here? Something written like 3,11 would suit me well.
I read 5,59
